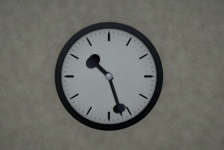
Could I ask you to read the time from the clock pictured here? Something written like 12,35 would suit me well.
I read 10,27
